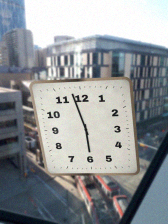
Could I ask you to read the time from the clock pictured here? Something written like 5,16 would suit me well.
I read 5,58
